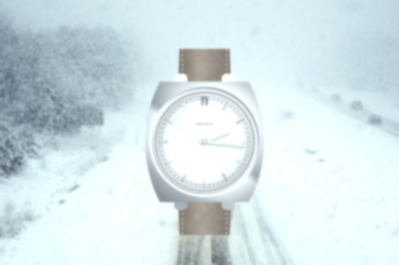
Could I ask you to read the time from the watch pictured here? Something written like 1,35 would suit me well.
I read 2,16
